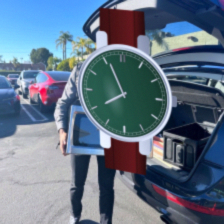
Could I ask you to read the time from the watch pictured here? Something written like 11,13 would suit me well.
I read 7,56
